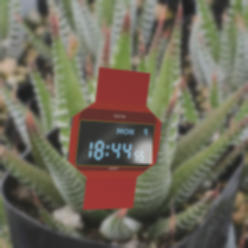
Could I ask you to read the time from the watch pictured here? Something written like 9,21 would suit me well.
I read 18,44
